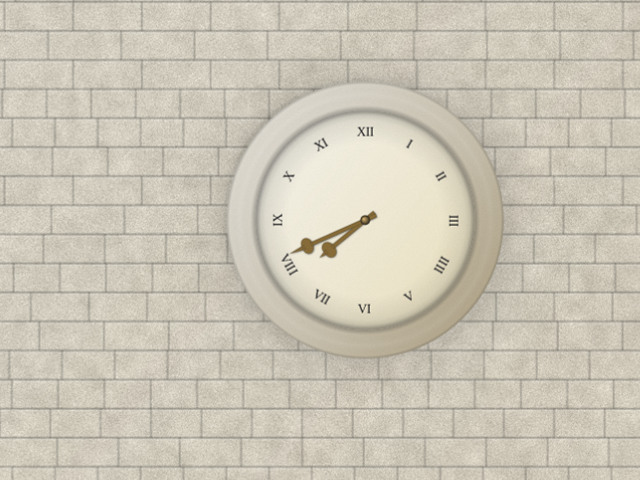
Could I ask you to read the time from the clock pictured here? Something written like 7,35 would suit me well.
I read 7,41
